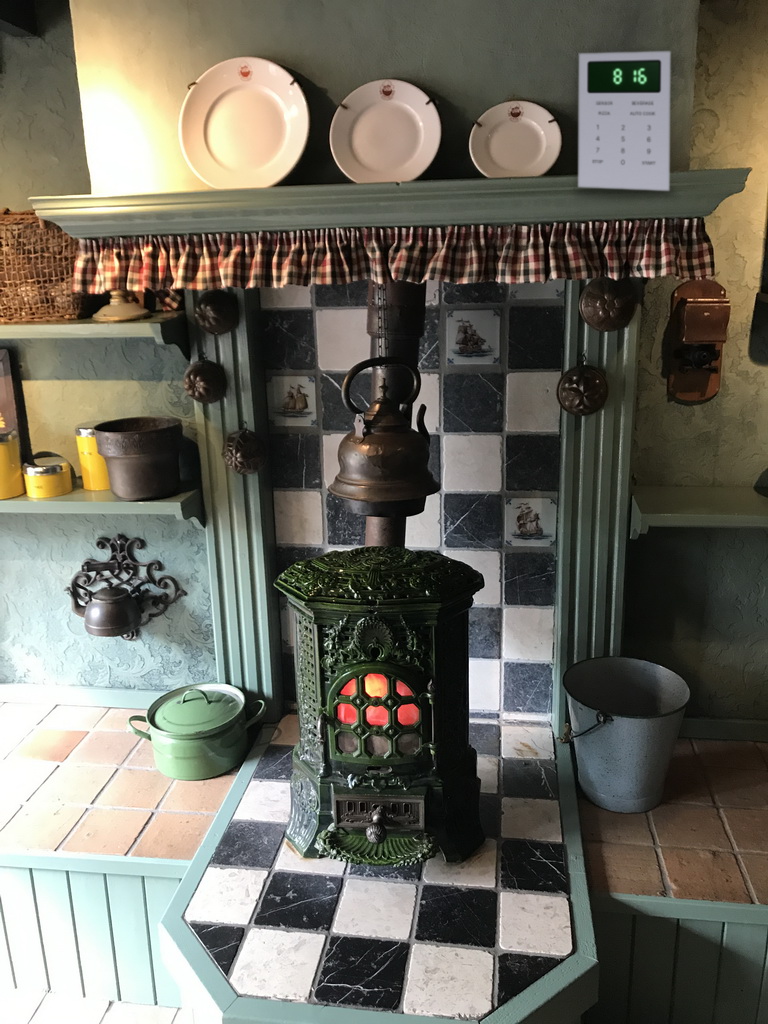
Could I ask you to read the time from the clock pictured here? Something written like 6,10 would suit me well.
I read 8,16
